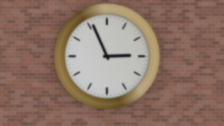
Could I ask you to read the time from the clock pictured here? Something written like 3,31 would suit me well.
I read 2,56
